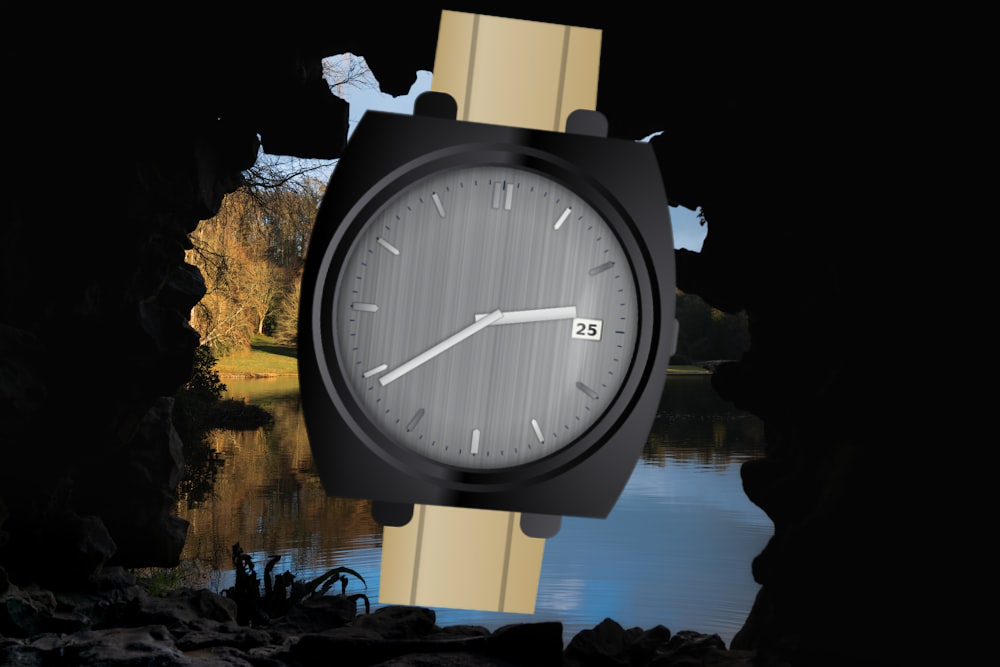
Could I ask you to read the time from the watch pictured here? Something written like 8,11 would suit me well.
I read 2,39
